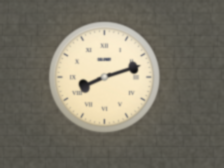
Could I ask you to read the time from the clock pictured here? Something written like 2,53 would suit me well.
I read 8,12
